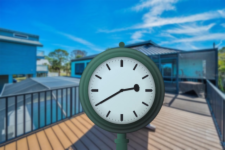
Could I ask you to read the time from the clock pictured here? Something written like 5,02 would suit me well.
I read 2,40
